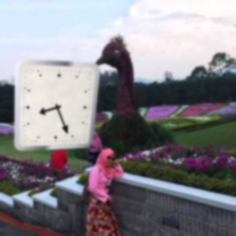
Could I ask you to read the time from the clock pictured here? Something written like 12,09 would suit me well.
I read 8,26
